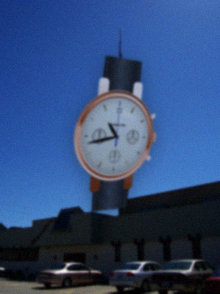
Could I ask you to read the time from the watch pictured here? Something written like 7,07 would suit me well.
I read 10,43
